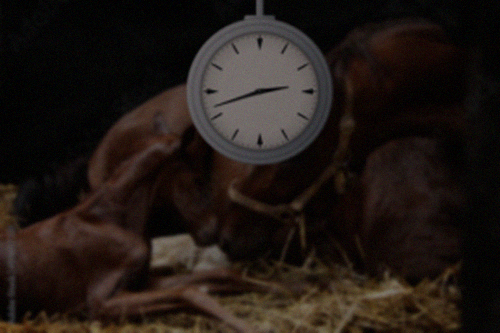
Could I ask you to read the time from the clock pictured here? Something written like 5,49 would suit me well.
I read 2,42
